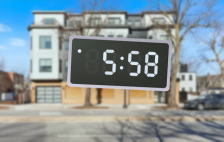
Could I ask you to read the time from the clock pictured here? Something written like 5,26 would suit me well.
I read 5,58
